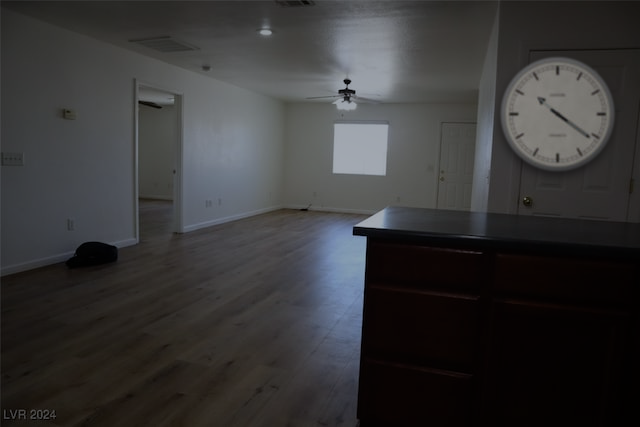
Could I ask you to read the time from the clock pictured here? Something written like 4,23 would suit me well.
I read 10,21
